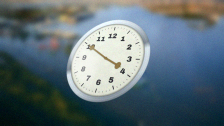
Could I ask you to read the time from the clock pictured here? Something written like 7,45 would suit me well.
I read 3,50
